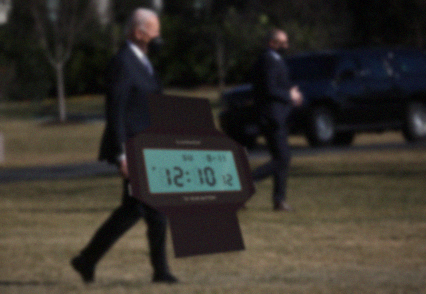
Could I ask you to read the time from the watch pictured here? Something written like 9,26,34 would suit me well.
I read 12,10,12
